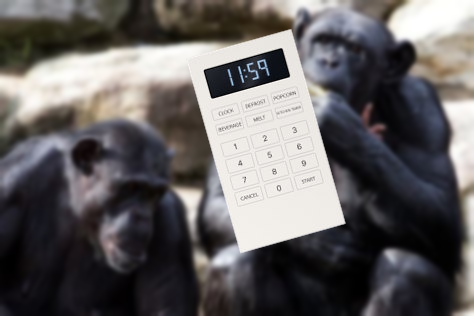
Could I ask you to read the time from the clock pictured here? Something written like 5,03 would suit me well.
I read 11,59
